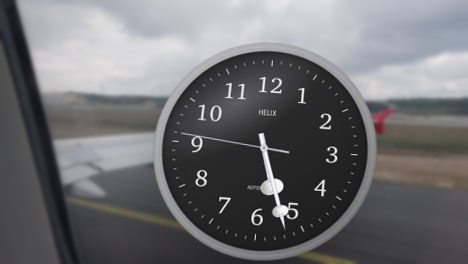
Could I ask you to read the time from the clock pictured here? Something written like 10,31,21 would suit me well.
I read 5,26,46
